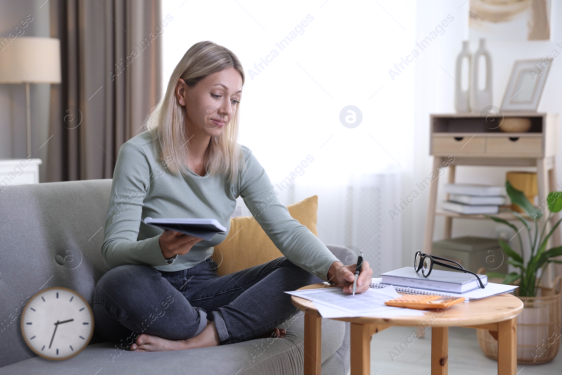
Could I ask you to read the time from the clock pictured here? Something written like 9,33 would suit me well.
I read 2,33
